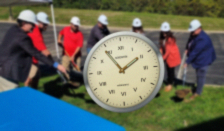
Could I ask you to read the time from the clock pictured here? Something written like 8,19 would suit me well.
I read 1,54
